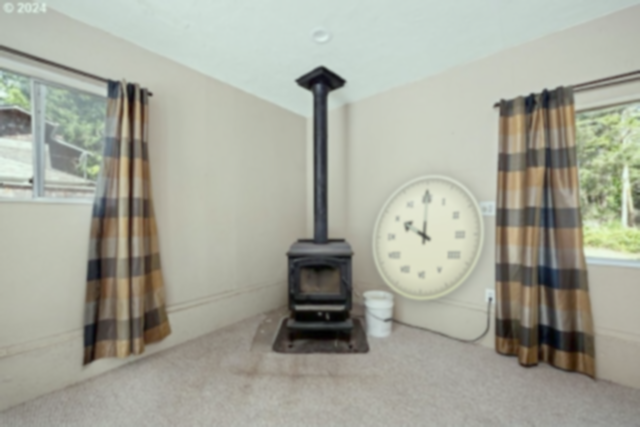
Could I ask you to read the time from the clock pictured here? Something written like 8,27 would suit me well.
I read 10,00
